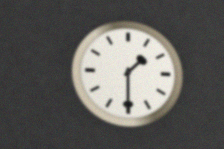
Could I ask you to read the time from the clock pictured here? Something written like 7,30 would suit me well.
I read 1,30
